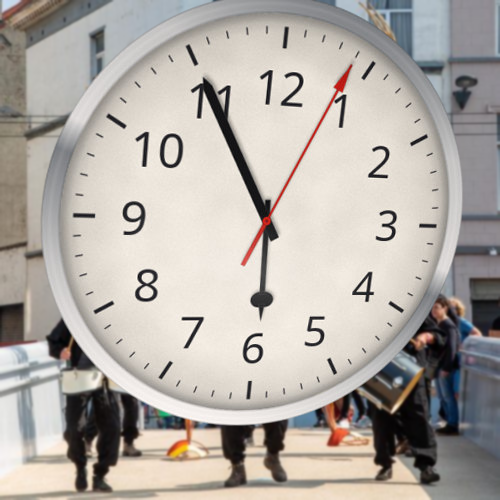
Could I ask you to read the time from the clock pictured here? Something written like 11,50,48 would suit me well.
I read 5,55,04
